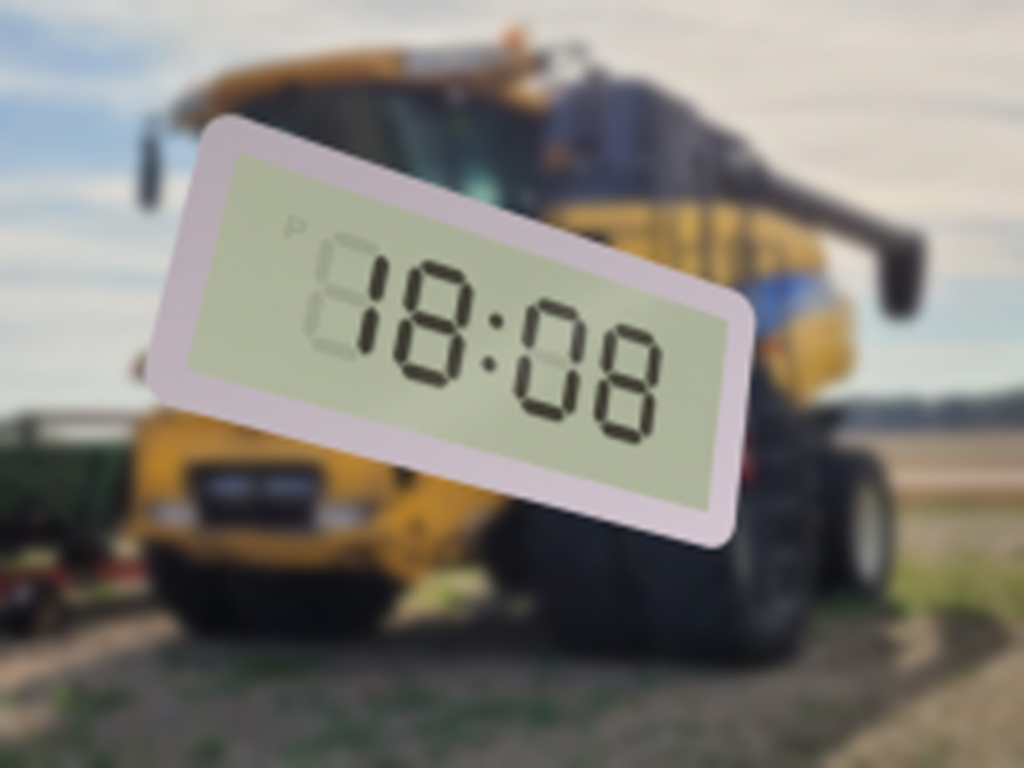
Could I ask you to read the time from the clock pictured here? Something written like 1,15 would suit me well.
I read 18,08
